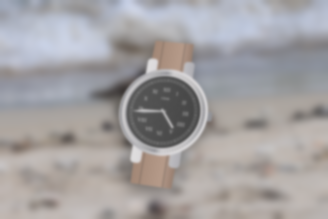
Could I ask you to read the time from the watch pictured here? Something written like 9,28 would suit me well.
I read 4,44
